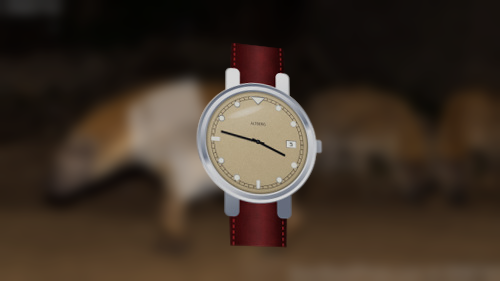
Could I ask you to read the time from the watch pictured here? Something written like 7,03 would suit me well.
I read 3,47
